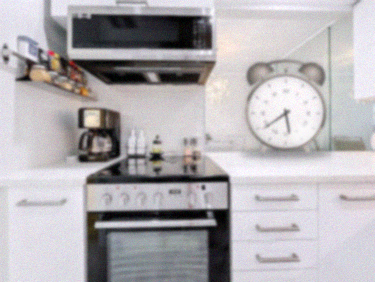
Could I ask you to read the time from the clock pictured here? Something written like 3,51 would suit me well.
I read 5,39
